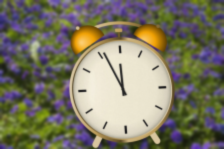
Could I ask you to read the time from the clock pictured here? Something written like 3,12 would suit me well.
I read 11,56
